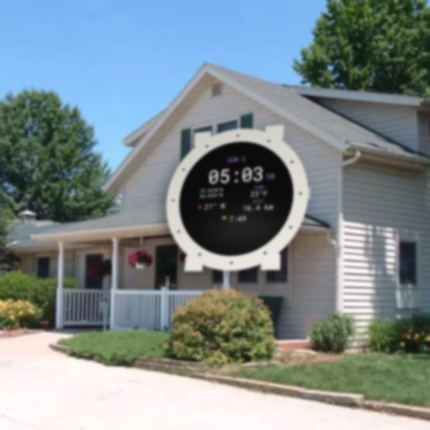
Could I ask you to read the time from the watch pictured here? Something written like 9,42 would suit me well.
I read 5,03
